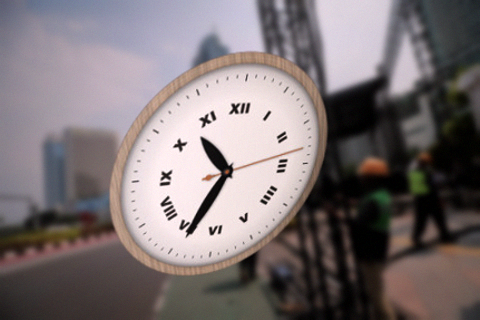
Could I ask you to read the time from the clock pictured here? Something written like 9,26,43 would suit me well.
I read 10,34,13
